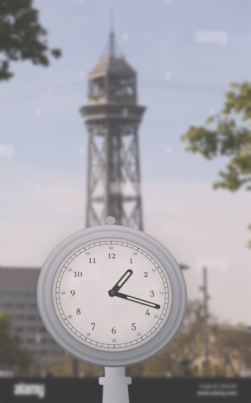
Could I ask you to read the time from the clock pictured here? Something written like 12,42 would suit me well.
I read 1,18
